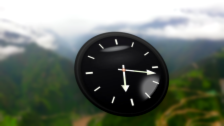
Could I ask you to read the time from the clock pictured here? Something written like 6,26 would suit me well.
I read 6,17
